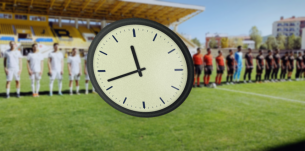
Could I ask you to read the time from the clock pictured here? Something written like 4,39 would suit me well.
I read 11,42
